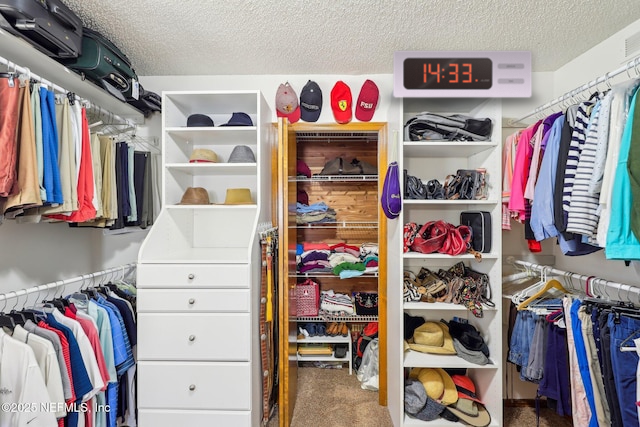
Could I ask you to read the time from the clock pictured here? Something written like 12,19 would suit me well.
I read 14,33
